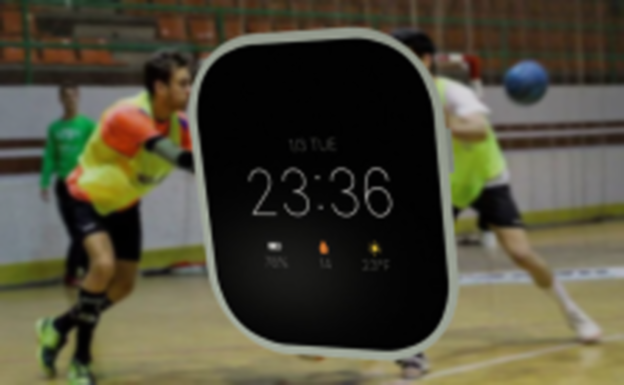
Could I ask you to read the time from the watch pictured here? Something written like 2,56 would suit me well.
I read 23,36
